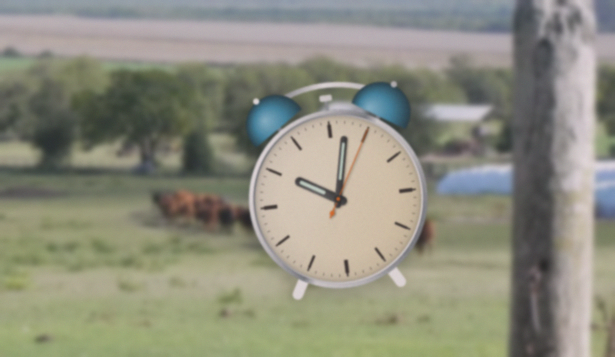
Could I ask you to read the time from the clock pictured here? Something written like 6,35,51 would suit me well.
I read 10,02,05
